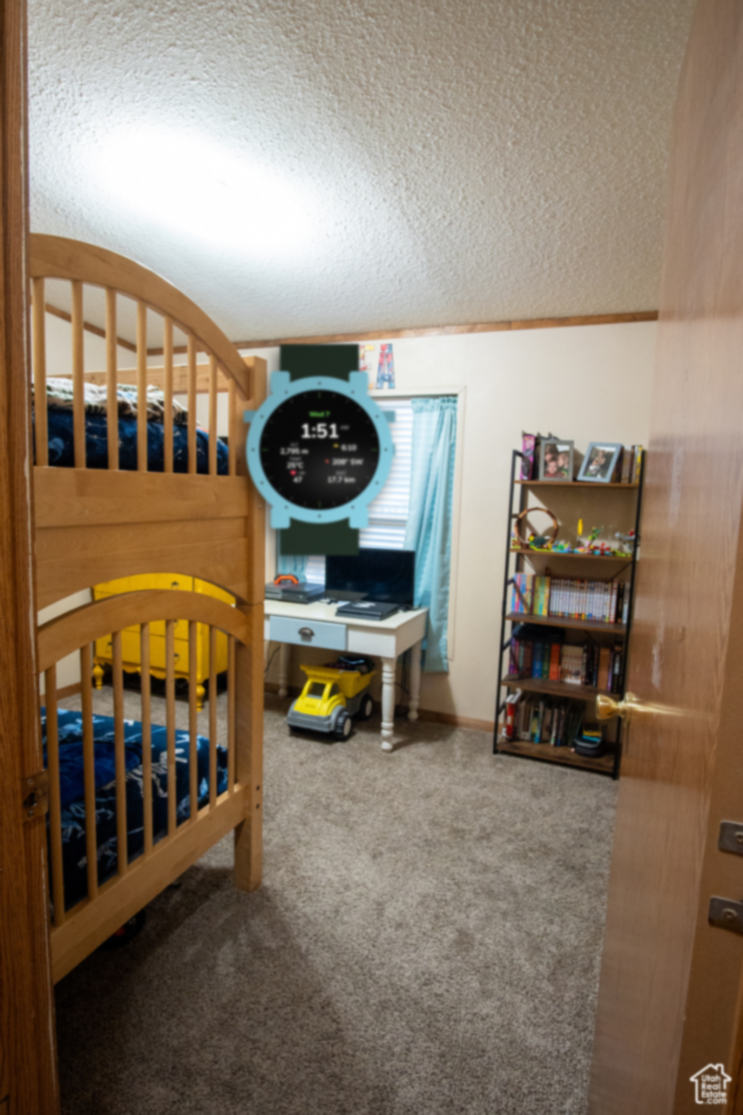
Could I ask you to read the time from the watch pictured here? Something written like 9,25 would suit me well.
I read 1,51
